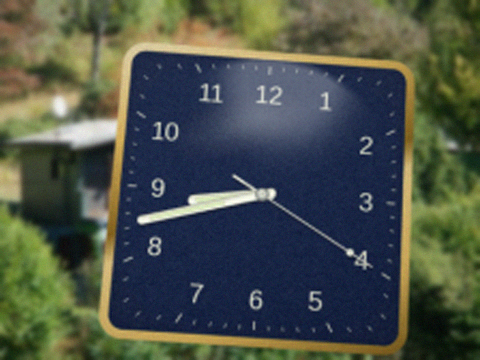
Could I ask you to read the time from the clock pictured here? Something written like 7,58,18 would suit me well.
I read 8,42,20
